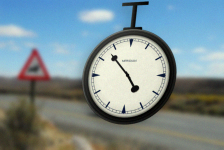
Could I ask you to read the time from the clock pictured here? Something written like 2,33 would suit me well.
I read 4,53
